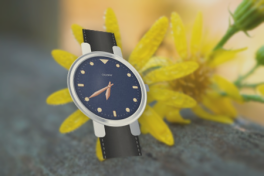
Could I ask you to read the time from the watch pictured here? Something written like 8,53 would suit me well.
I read 6,40
